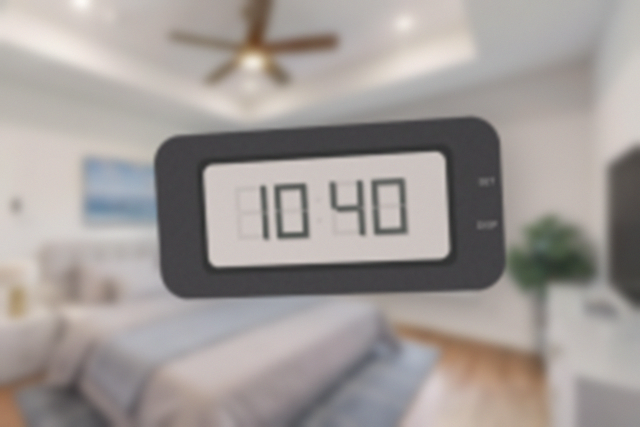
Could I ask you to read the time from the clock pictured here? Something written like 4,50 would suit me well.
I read 10,40
